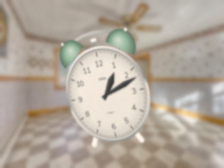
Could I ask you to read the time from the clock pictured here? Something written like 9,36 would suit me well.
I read 1,12
